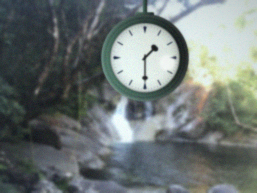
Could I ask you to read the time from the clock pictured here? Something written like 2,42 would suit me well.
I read 1,30
